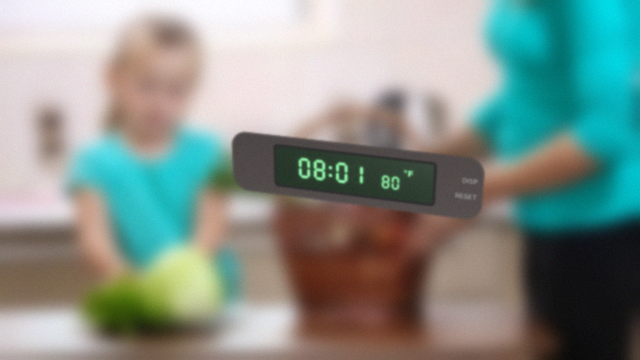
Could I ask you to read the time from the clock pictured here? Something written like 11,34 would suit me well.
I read 8,01
